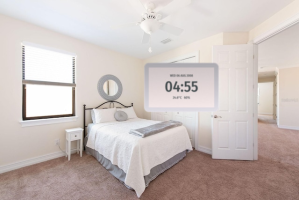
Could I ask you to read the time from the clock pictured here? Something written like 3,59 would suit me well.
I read 4,55
